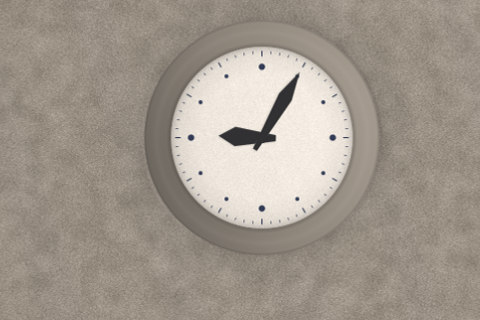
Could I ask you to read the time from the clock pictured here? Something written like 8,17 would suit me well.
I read 9,05
